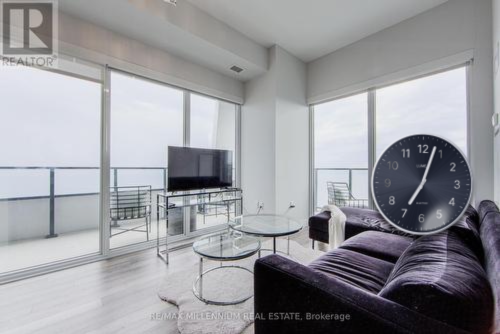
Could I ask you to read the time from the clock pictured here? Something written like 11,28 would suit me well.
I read 7,03
